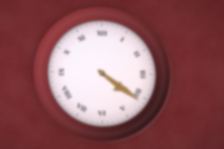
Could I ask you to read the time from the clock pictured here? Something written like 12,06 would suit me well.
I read 4,21
